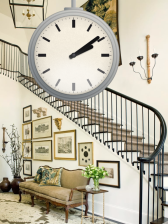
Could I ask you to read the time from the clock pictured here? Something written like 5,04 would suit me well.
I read 2,09
